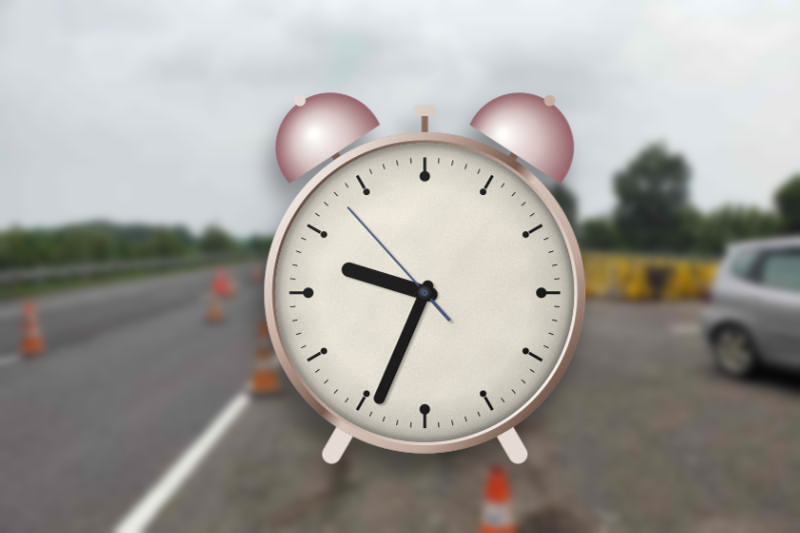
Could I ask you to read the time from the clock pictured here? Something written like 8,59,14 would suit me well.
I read 9,33,53
